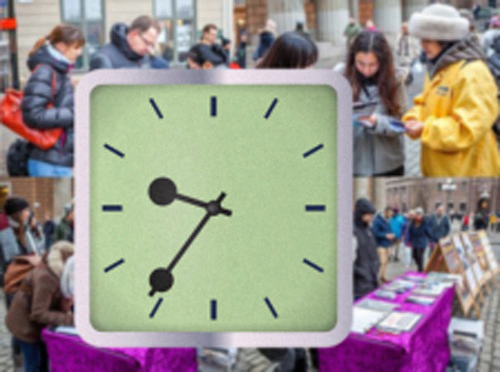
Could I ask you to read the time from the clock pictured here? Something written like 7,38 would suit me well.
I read 9,36
